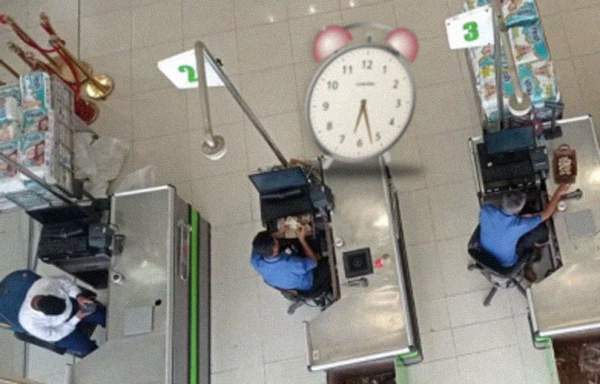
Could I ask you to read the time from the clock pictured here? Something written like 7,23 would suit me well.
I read 6,27
